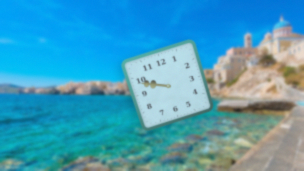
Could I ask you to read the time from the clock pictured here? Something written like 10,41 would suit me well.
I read 9,49
